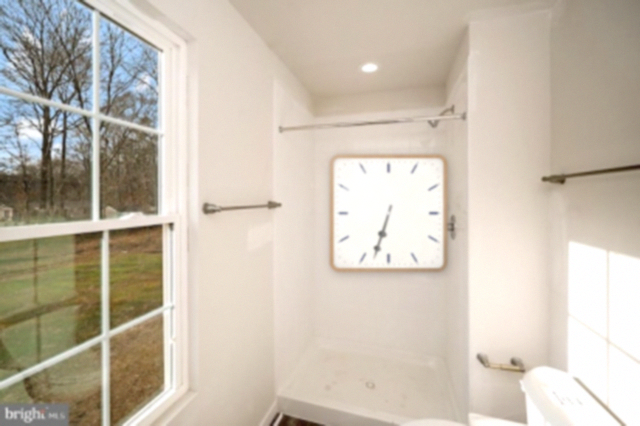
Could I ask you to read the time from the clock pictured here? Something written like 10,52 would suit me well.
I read 6,33
